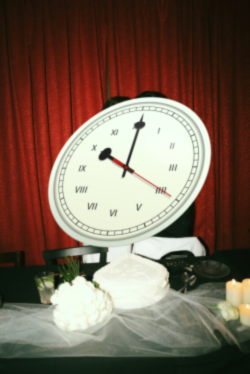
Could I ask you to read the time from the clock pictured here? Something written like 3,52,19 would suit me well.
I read 10,00,20
